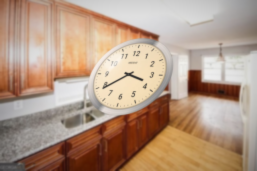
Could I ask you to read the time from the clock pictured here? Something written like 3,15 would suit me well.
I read 3,39
